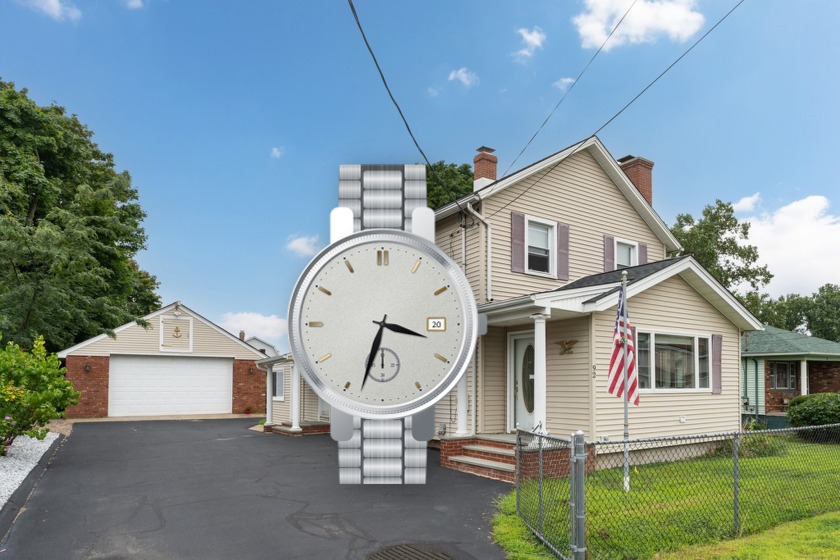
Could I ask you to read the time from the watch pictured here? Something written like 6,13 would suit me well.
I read 3,33
